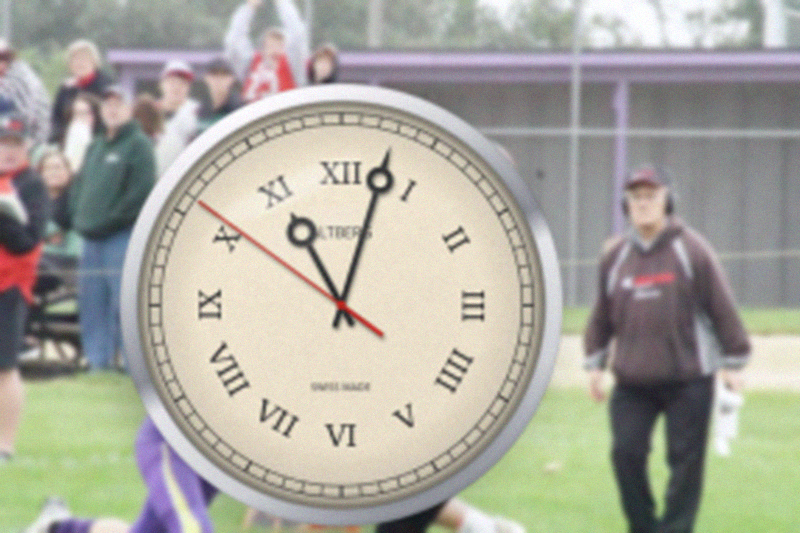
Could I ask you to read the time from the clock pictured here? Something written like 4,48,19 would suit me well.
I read 11,02,51
